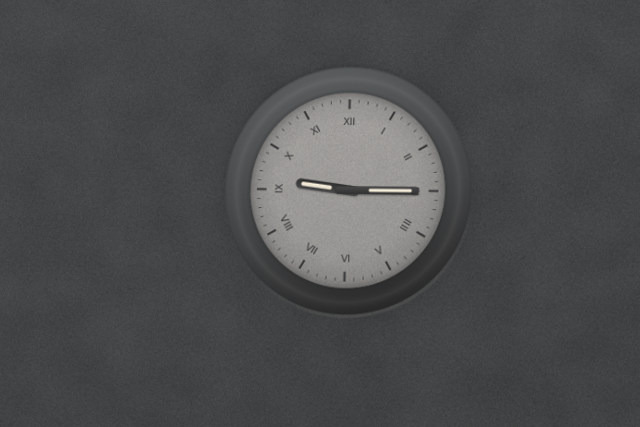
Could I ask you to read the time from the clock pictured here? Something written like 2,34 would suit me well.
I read 9,15
